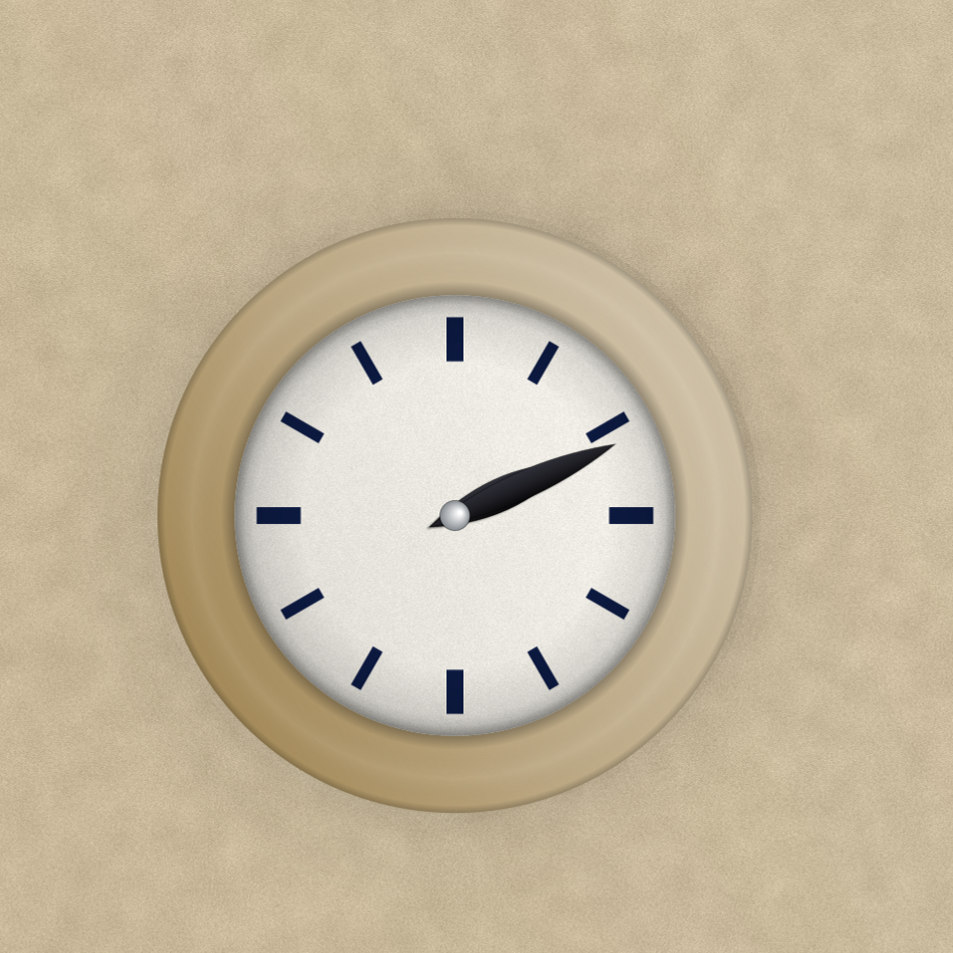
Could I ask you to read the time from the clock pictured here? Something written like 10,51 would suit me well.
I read 2,11
